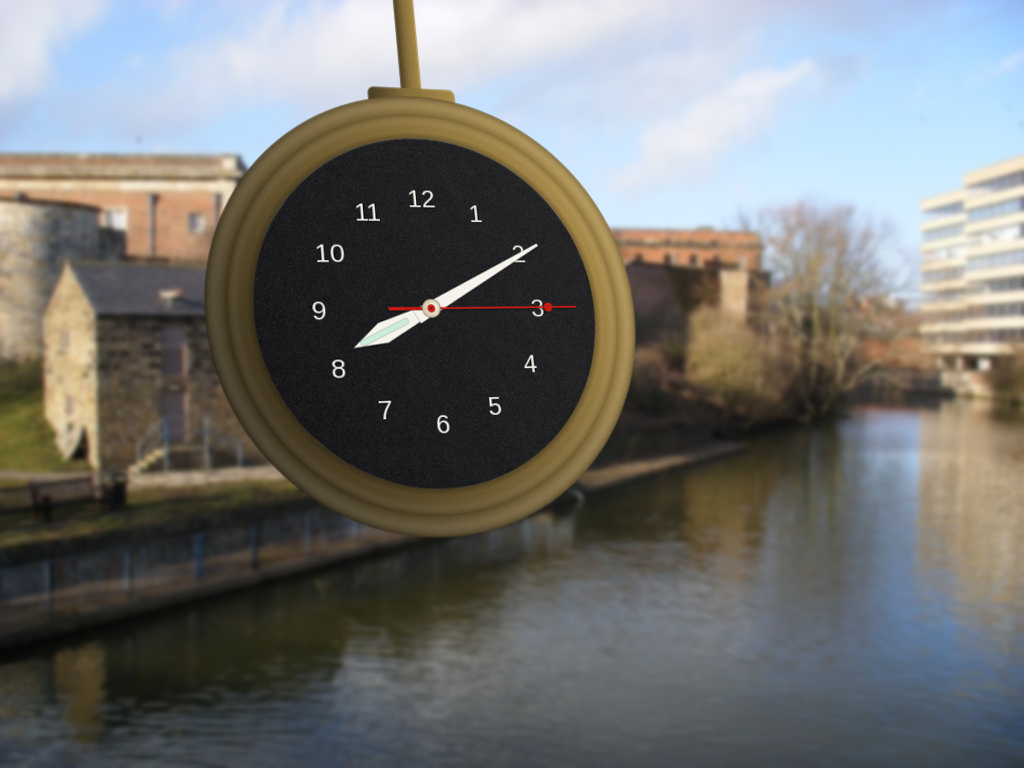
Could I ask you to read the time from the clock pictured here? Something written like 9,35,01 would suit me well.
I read 8,10,15
